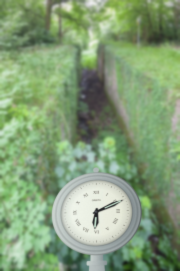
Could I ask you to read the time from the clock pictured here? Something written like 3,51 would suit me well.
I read 6,11
